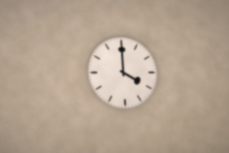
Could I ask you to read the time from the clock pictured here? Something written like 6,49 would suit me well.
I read 4,00
